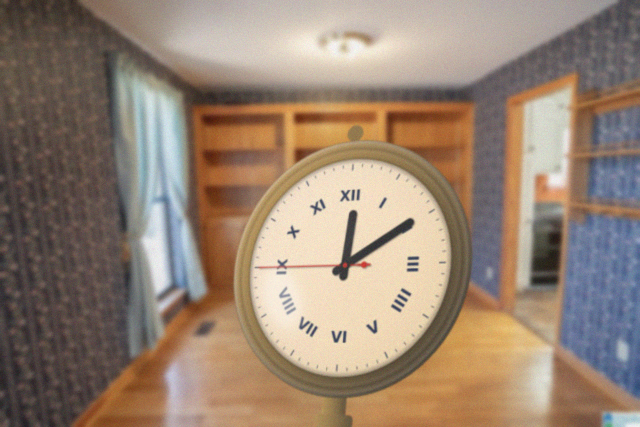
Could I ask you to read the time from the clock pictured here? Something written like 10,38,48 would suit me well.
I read 12,09,45
